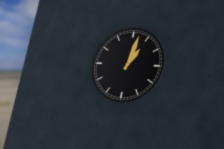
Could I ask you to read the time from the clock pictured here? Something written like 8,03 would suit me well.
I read 1,02
